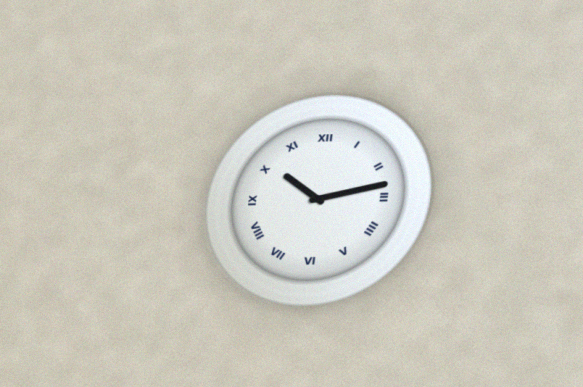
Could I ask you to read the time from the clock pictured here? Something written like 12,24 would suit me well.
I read 10,13
